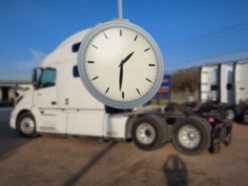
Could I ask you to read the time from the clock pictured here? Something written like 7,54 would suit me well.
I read 1,31
